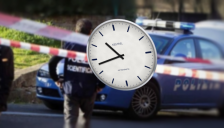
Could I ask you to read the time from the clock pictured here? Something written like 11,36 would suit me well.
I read 10,43
